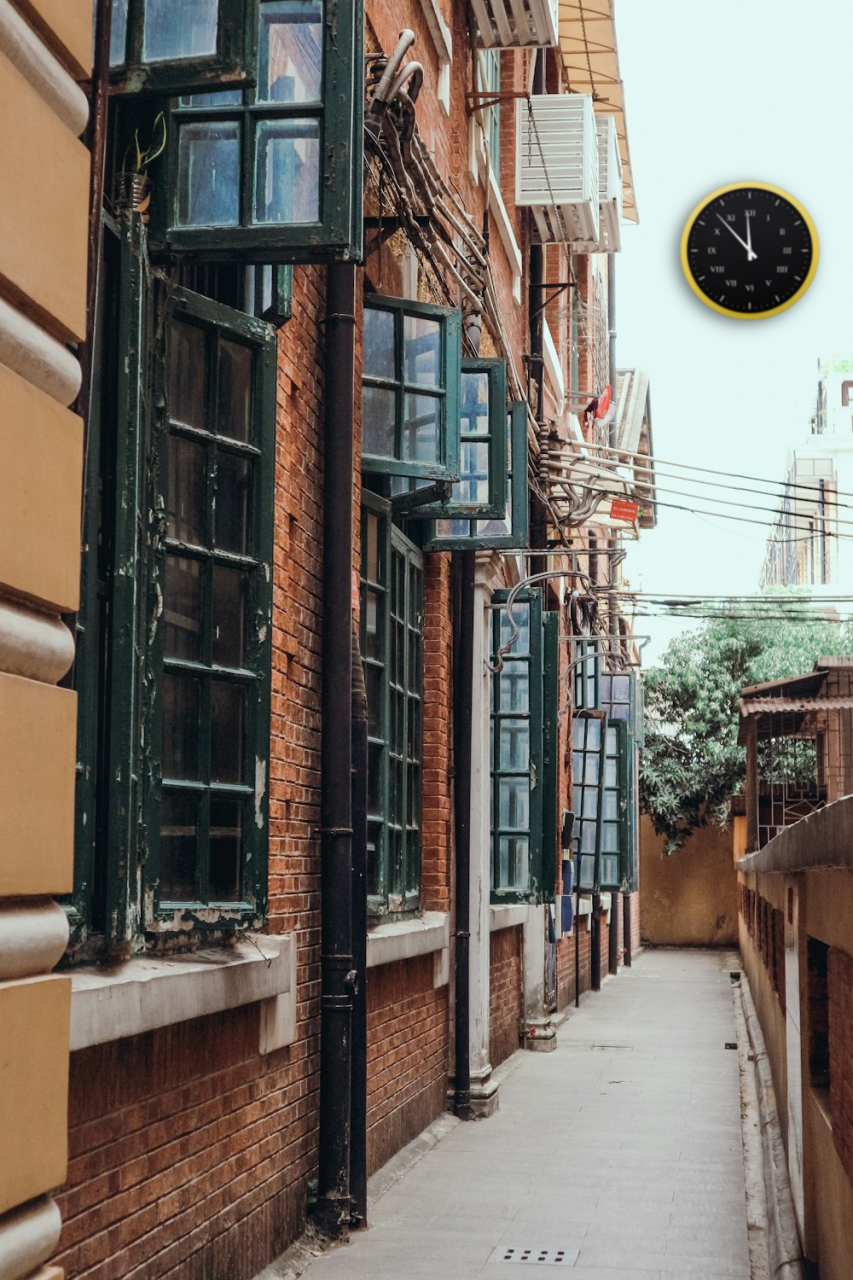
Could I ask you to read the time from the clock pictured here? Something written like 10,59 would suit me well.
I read 11,53
